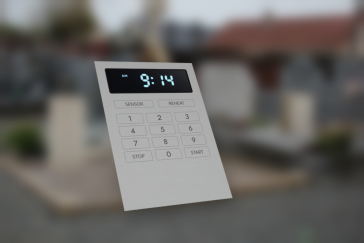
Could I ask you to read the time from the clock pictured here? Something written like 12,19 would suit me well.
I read 9,14
